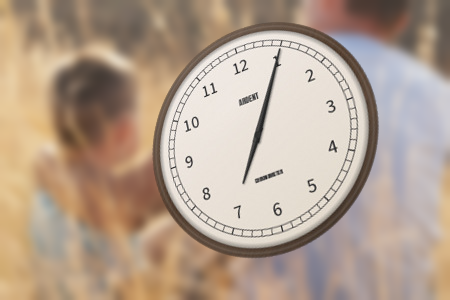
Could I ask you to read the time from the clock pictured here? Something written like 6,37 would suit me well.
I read 7,05
